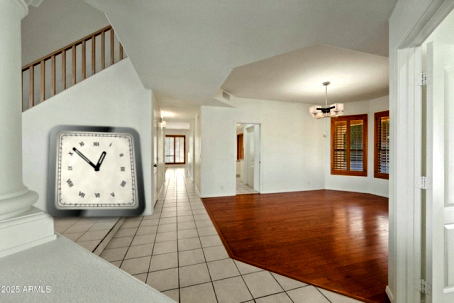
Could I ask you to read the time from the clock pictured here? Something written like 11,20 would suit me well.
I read 12,52
